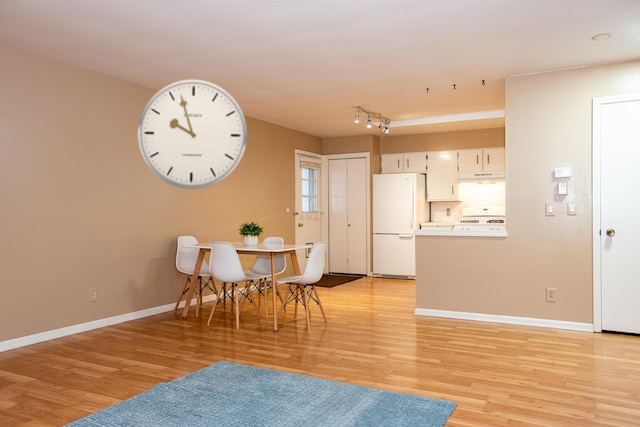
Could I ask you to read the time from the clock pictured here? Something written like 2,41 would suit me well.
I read 9,57
